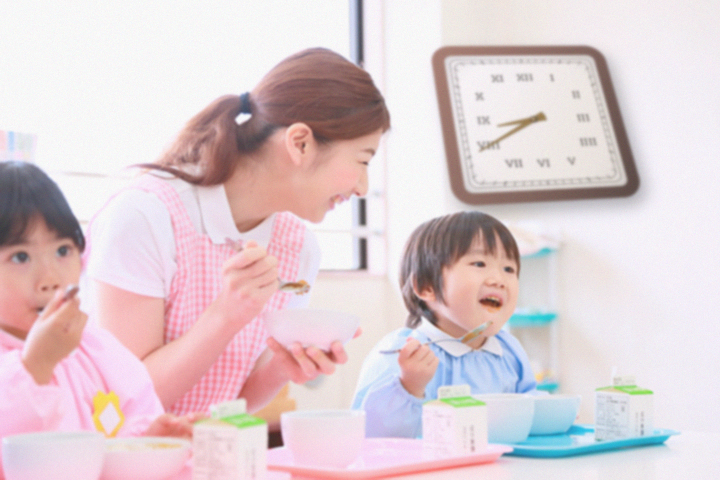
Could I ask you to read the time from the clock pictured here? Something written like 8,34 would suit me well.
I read 8,40
